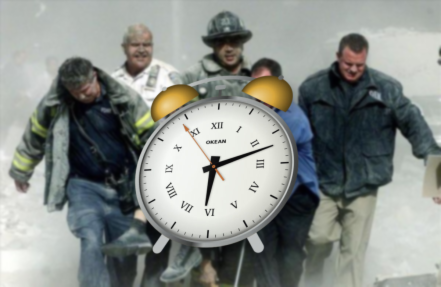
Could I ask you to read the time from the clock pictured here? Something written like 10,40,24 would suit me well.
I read 6,11,54
